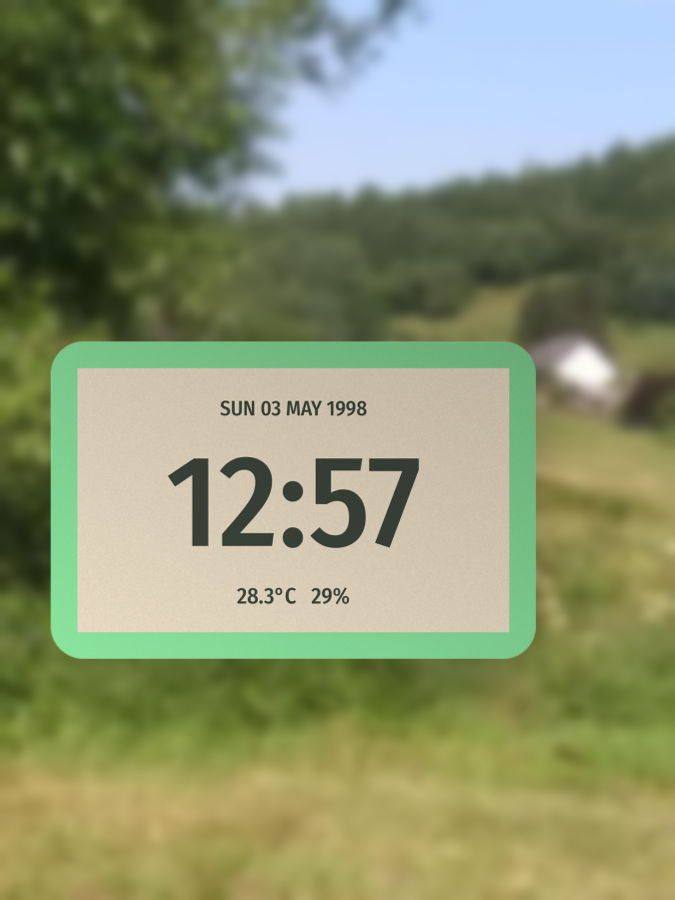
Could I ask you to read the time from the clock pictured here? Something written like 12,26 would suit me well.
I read 12,57
